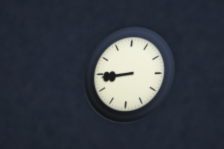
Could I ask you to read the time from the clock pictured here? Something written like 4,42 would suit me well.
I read 8,44
